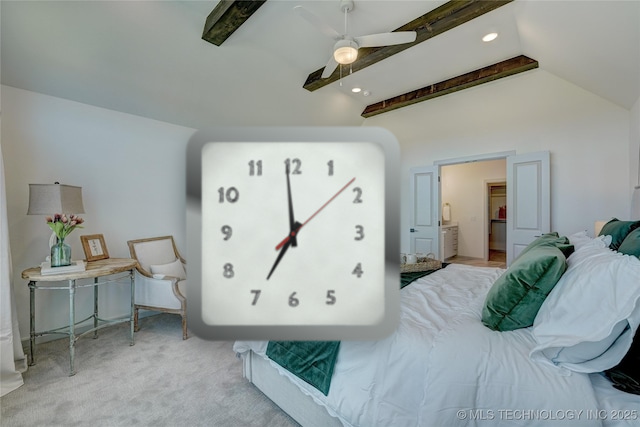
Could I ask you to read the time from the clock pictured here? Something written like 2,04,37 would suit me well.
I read 6,59,08
